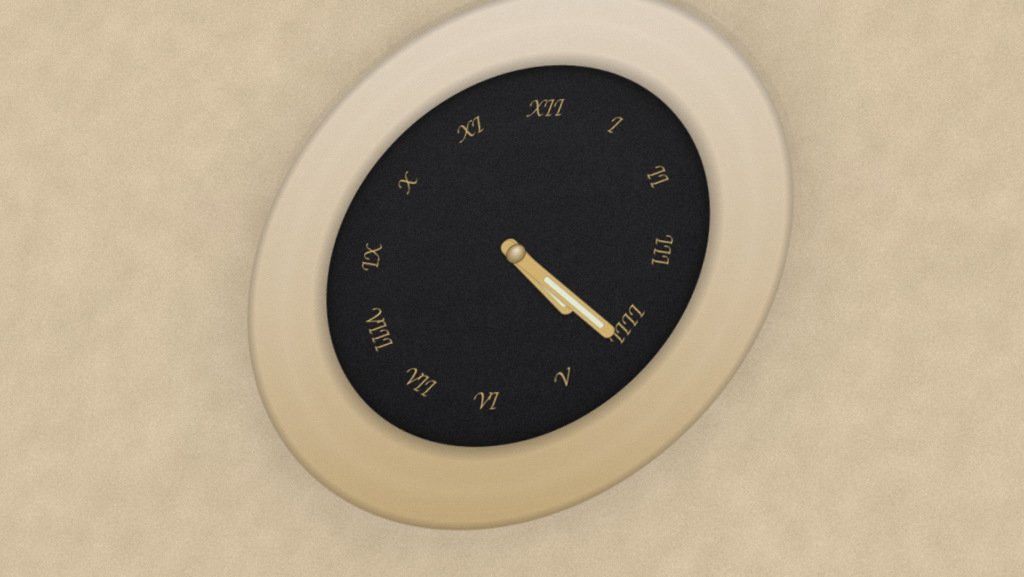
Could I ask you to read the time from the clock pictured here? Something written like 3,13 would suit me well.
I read 4,21
